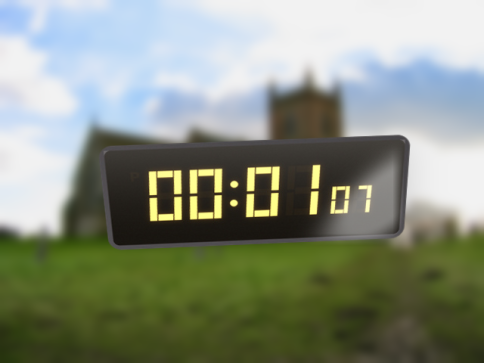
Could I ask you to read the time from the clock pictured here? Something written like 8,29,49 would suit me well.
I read 0,01,07
